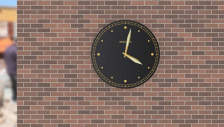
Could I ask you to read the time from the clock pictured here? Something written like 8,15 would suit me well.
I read 4,02
